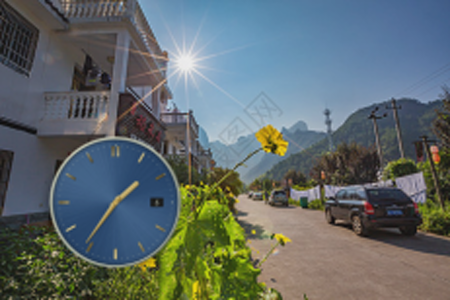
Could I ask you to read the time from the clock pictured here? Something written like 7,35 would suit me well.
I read 1,36
